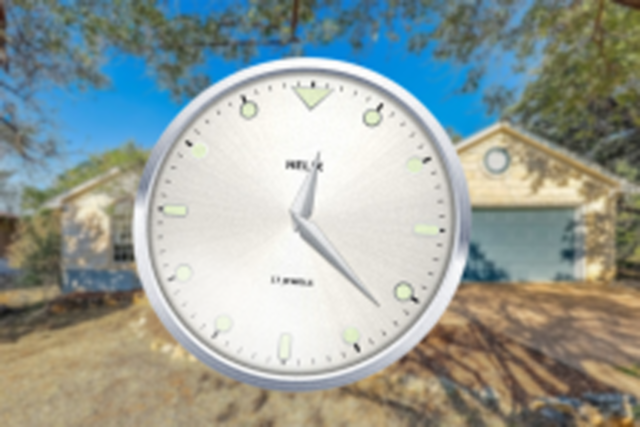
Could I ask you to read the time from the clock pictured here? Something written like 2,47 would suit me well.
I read 12,22
